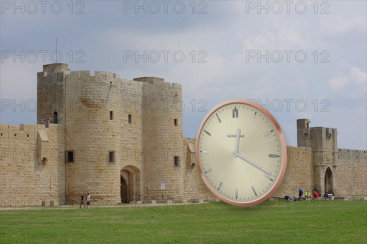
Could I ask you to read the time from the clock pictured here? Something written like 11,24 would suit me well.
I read 12,19
